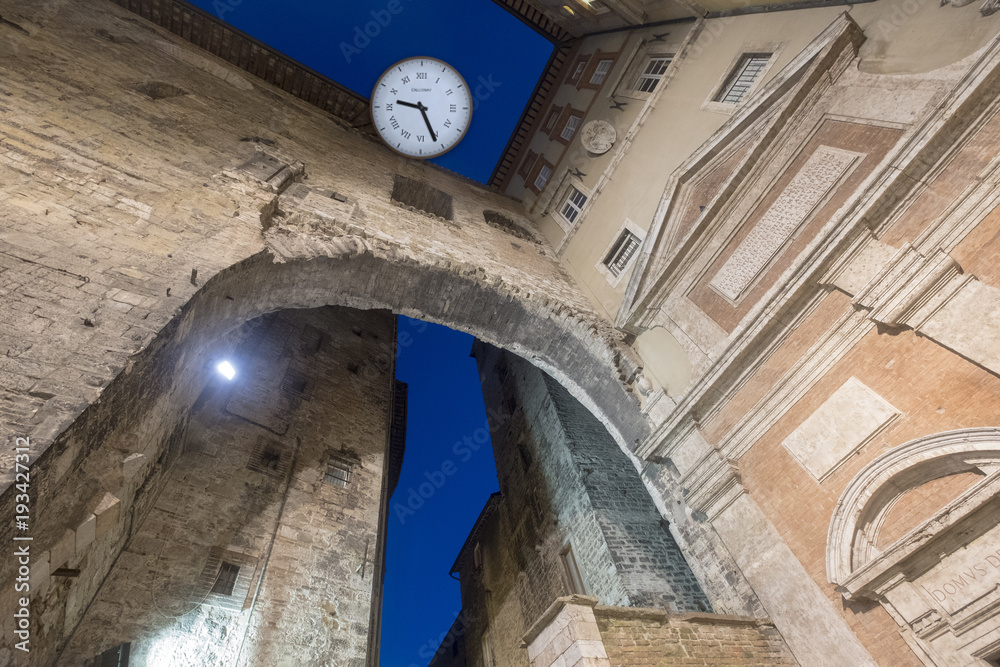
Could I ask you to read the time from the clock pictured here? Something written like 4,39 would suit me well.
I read 9,26
